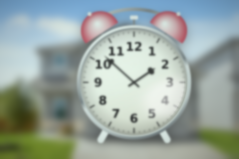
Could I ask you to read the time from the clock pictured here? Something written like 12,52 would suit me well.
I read 1,52
